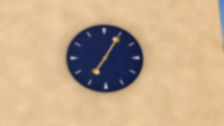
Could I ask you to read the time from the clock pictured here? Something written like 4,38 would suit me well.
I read 7,05
